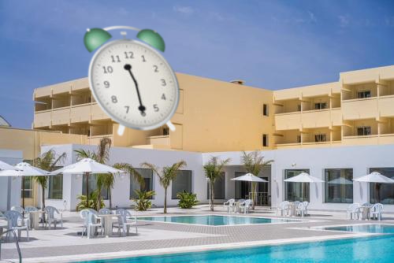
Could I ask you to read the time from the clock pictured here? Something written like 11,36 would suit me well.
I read 11,30
